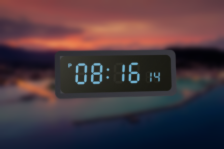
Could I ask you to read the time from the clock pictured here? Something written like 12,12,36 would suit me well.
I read 8,16,14
